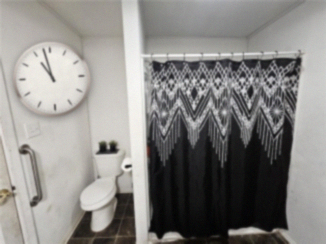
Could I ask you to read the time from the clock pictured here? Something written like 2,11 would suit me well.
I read 10,58
